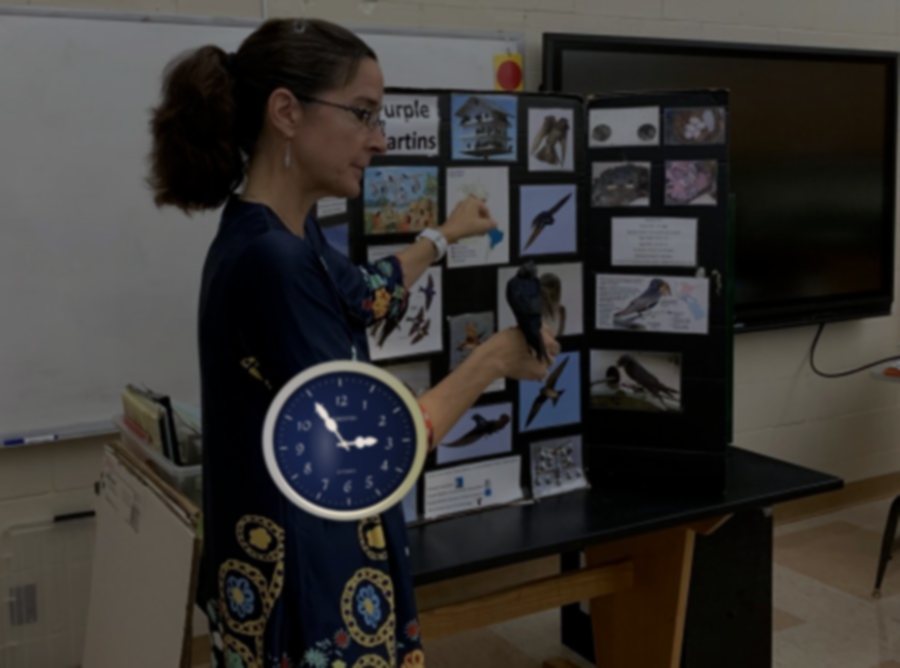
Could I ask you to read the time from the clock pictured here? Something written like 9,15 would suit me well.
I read 2,55
